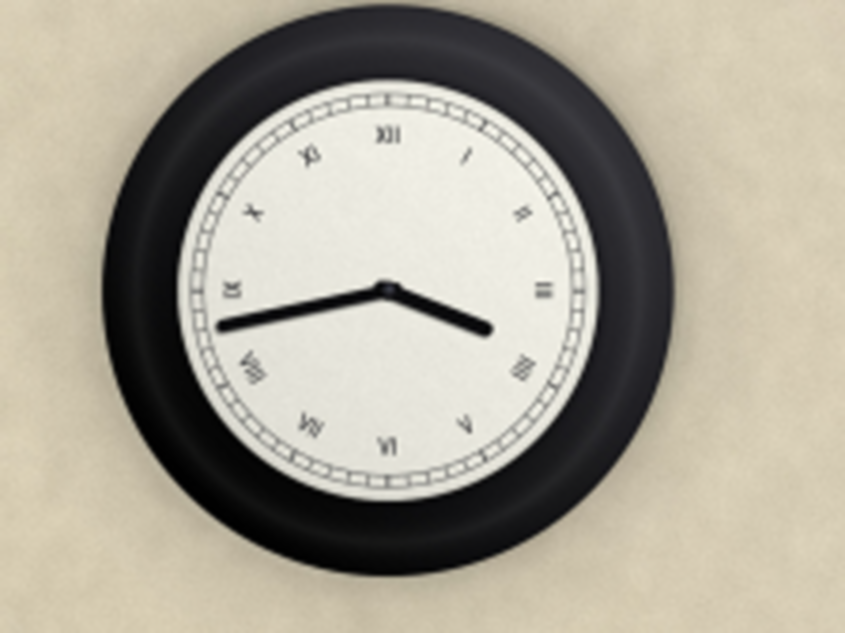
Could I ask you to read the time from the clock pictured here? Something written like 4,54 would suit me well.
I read 3,43
